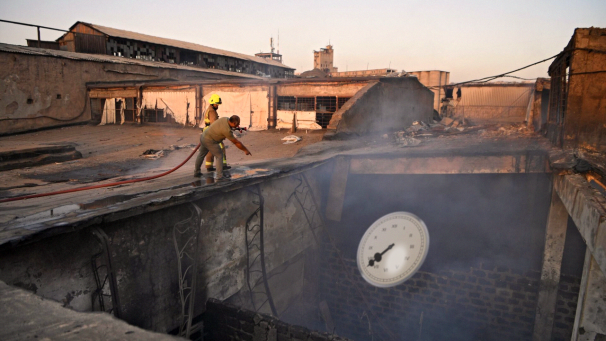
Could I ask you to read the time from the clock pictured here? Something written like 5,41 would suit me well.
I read 7,38
